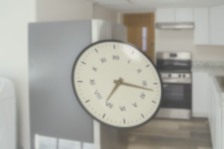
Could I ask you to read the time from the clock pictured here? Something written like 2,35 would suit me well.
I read 7,17
